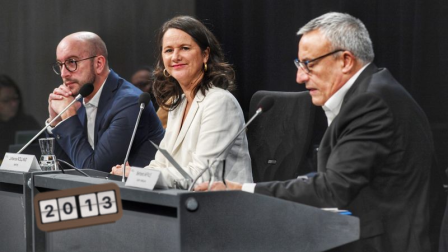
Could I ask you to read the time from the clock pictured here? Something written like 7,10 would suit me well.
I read 20,13
